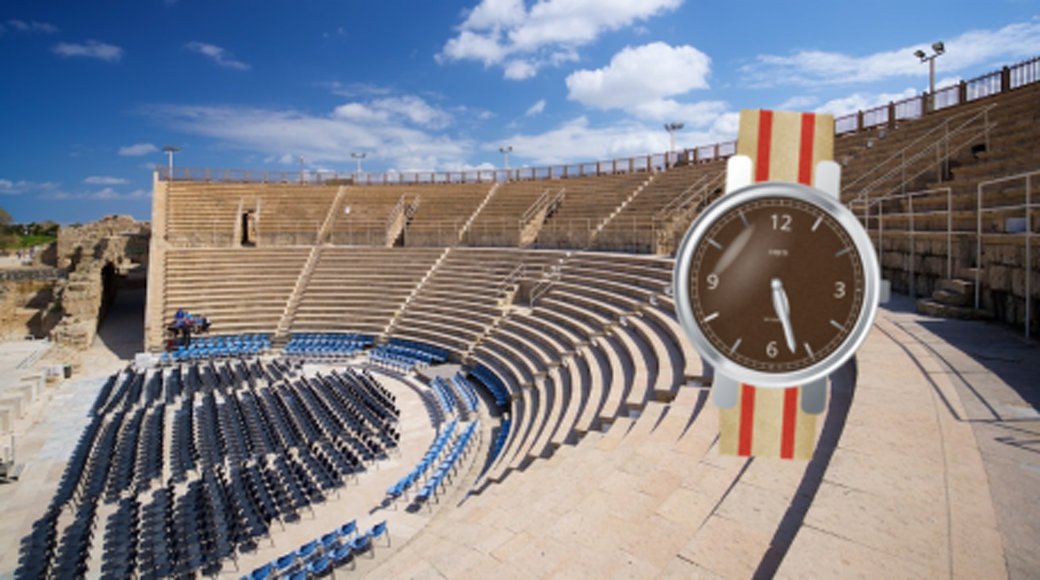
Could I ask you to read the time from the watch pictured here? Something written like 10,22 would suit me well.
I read 5,27
